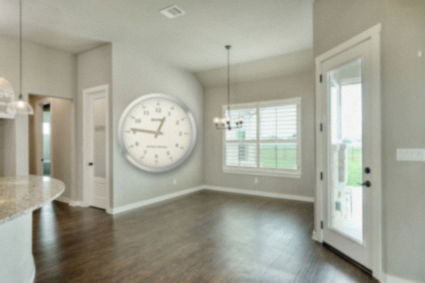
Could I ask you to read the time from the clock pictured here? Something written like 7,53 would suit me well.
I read 12,46
